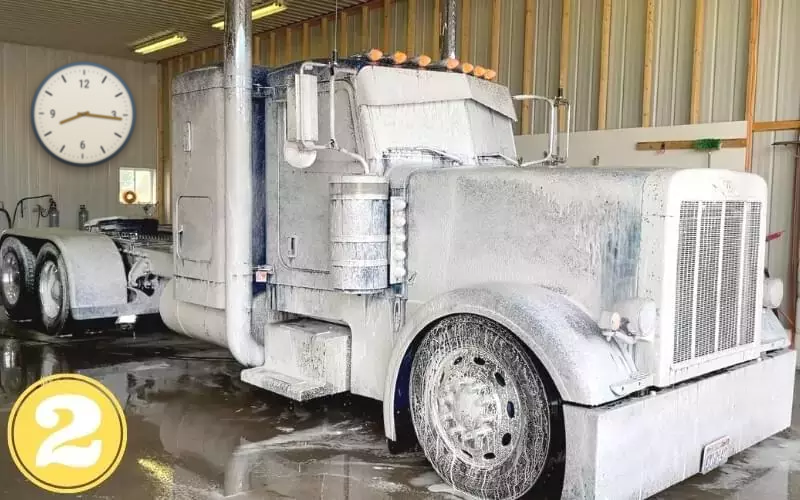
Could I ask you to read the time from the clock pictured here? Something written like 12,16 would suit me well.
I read 8,16
